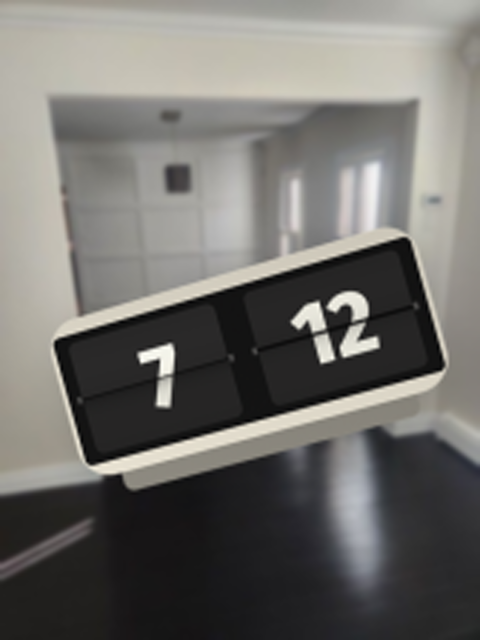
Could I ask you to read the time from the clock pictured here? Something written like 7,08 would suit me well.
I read 7,12
